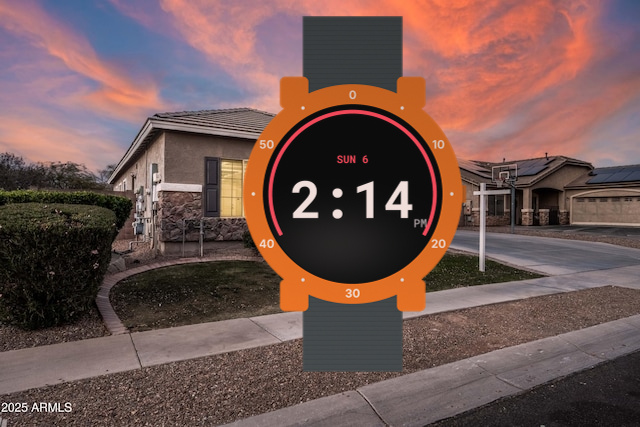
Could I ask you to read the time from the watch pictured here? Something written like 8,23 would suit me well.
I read 2,14
